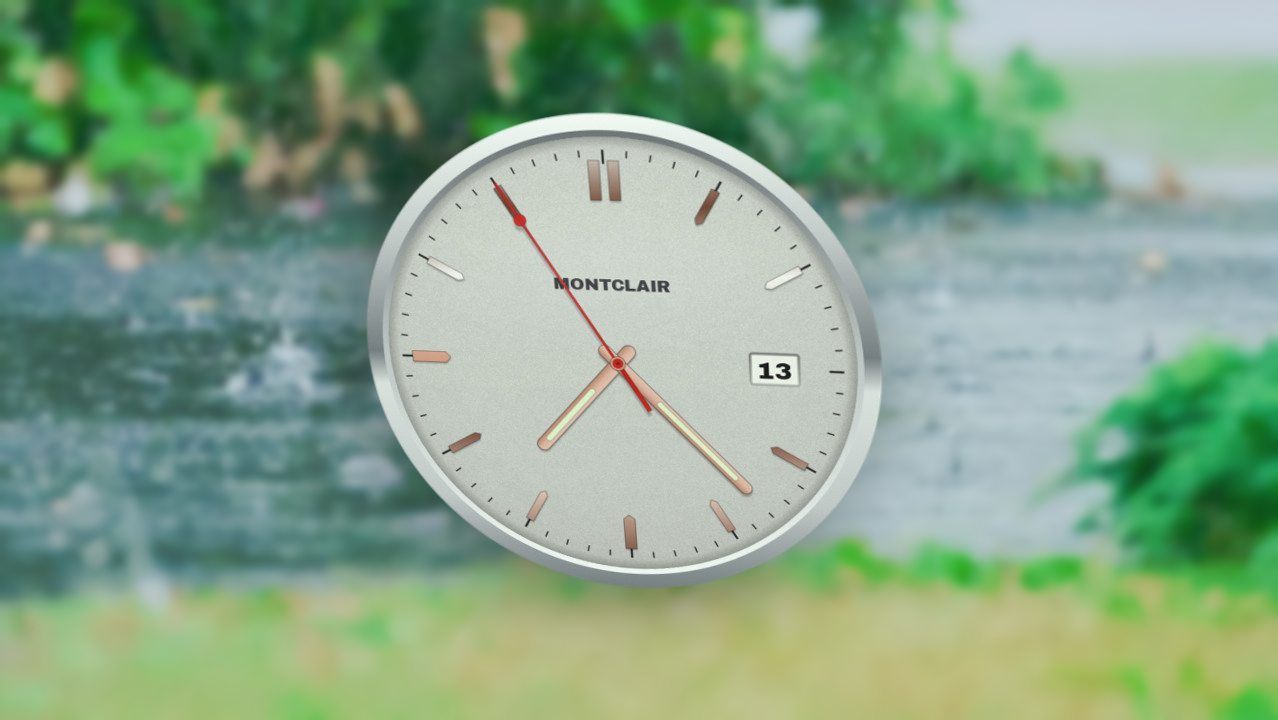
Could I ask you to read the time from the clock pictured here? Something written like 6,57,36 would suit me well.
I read 7,22,55
